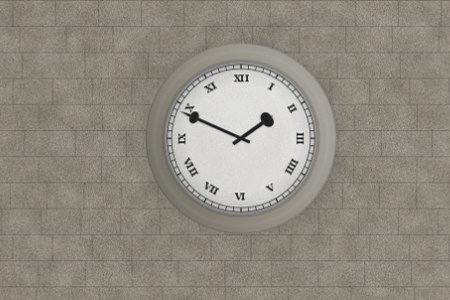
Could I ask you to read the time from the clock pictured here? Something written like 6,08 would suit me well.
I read 1,49
